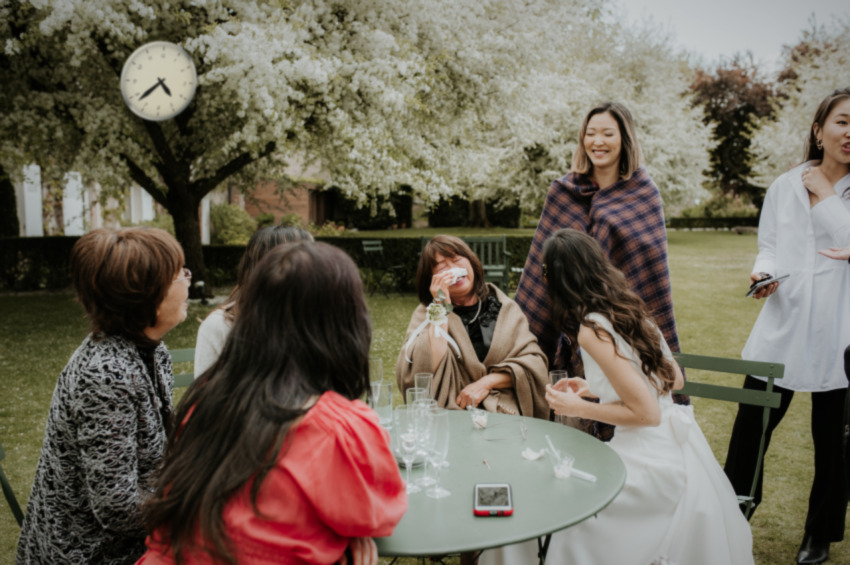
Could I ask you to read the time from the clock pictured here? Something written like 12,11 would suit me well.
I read 4,38
